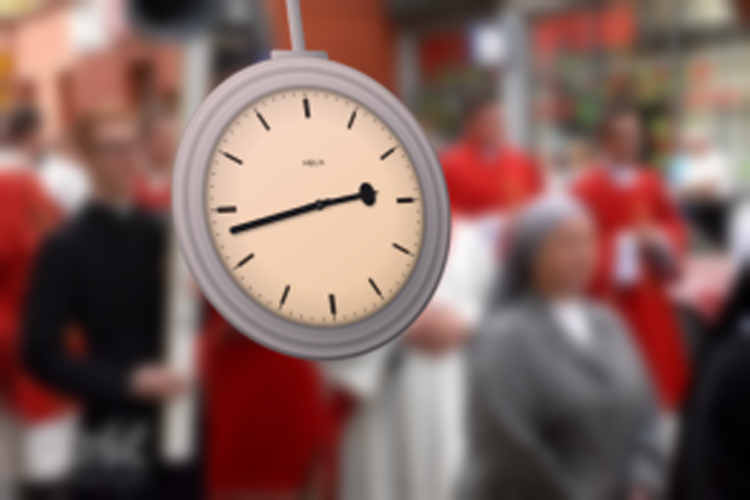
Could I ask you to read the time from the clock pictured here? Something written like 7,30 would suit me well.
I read 2,43
